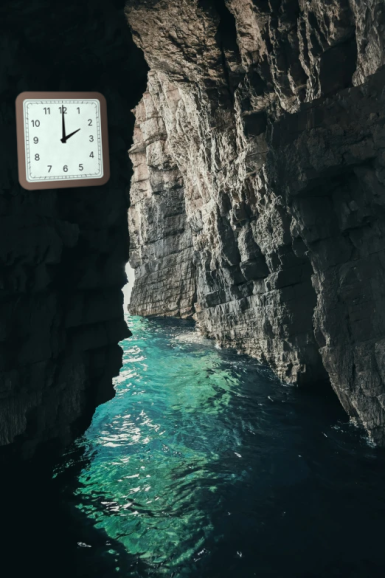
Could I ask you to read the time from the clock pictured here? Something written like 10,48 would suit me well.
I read 2,00
